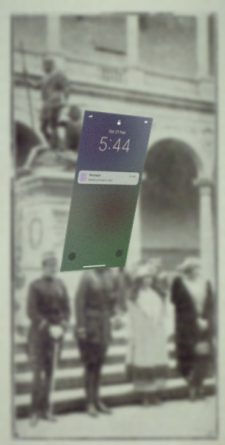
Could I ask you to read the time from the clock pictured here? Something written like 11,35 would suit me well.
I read 5,44
